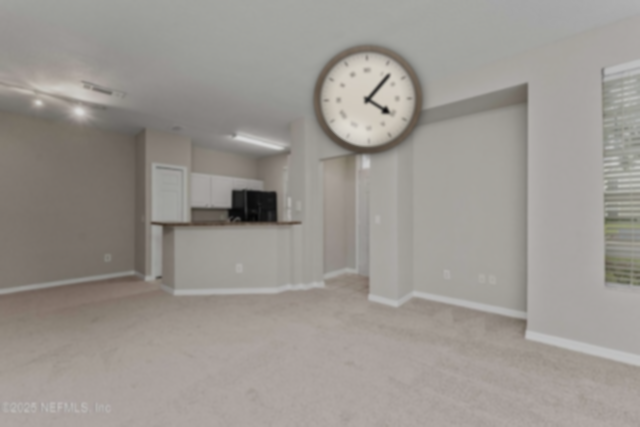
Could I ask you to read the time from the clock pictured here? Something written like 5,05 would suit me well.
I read 4,07
